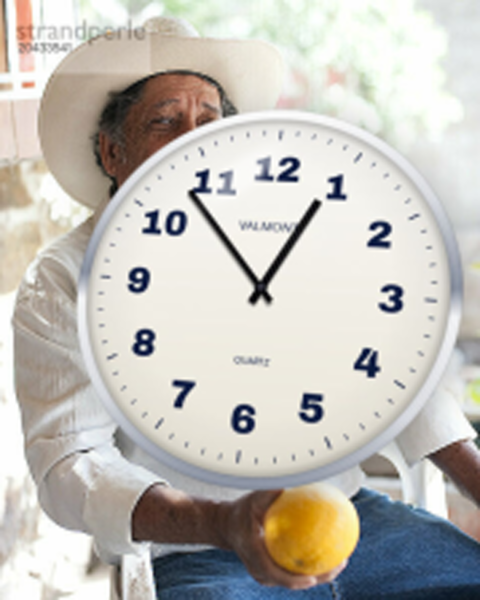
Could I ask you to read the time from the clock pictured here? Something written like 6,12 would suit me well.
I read 12,53
